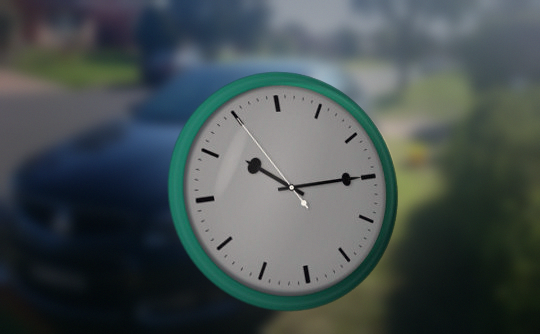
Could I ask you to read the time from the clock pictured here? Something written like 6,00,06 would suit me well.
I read 10,14,55
